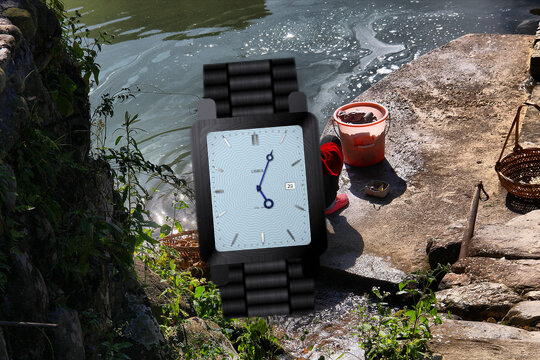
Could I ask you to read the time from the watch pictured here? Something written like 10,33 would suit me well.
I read 5,04
